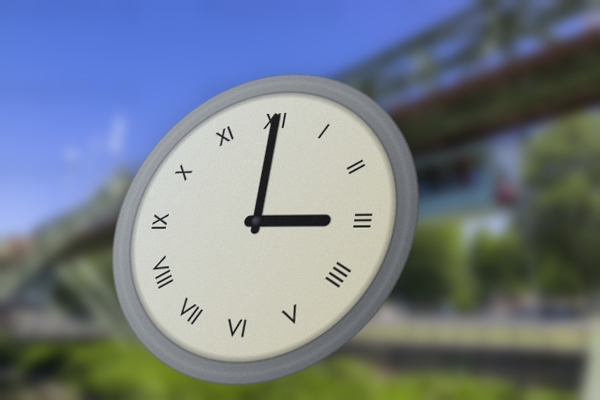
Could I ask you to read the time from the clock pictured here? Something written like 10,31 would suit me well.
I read 3,00
